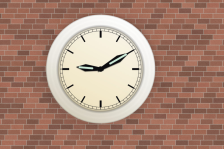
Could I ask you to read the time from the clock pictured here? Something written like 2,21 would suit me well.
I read 9,10
